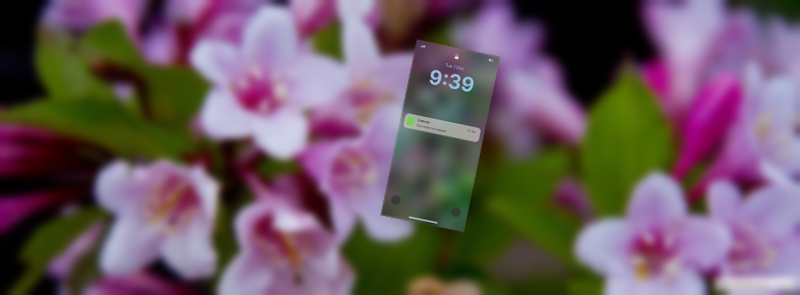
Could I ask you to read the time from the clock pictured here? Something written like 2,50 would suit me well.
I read 9,39
